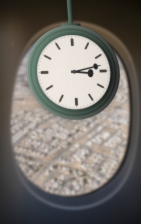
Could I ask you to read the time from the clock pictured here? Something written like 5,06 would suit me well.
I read 3,13
